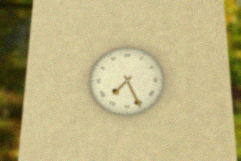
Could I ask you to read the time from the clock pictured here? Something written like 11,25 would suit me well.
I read 7,26
